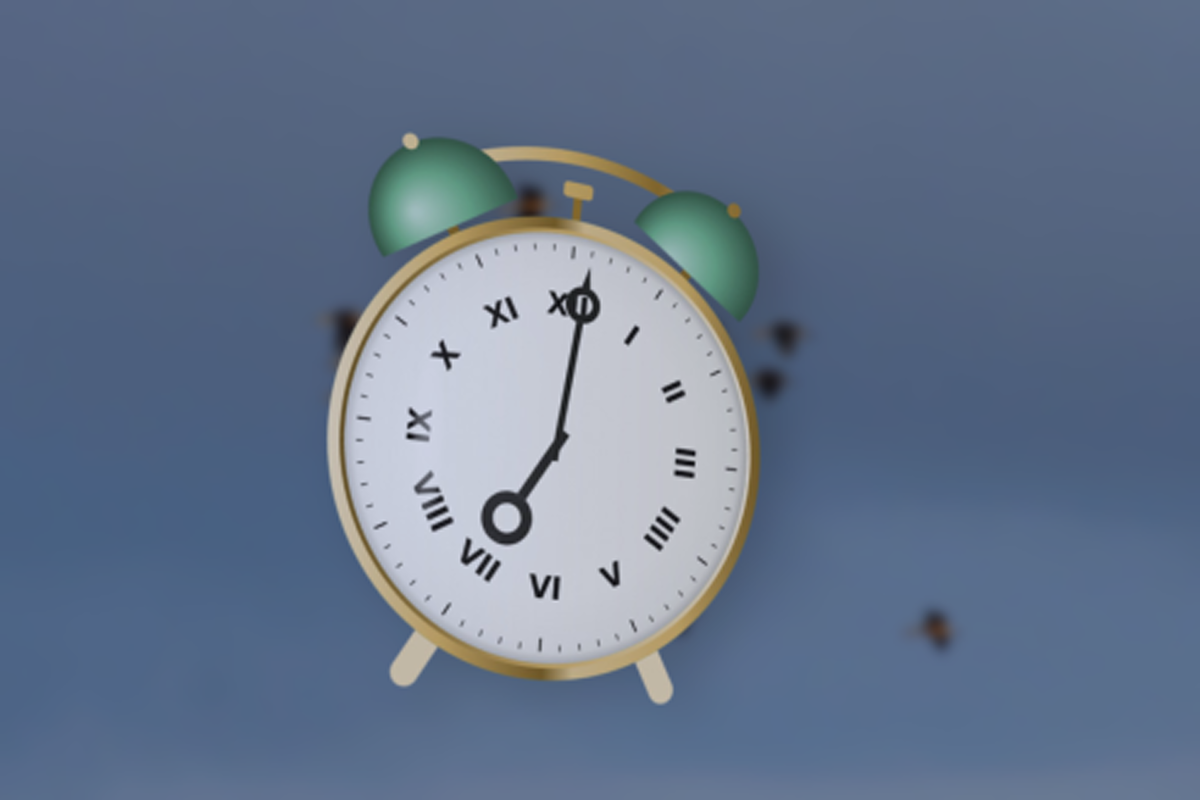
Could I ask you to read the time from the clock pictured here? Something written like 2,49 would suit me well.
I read 7,01
